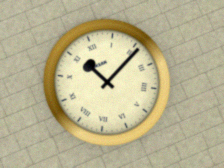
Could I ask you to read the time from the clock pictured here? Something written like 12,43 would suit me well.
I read 11,11
